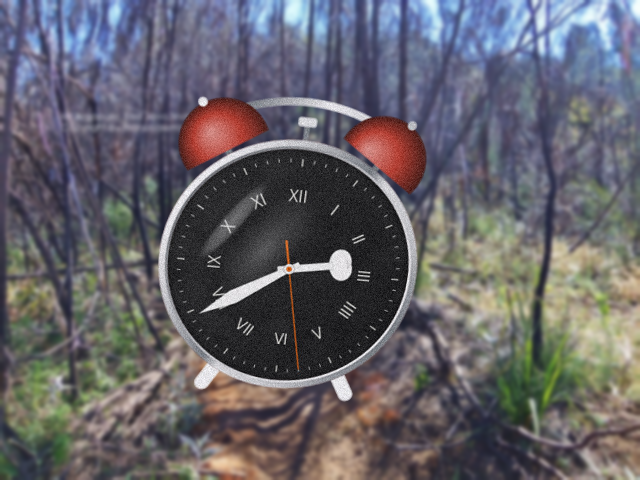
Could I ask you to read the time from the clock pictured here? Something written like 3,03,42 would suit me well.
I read 2,39,28
